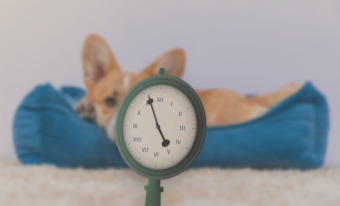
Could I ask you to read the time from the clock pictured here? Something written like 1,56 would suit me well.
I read 4,56
